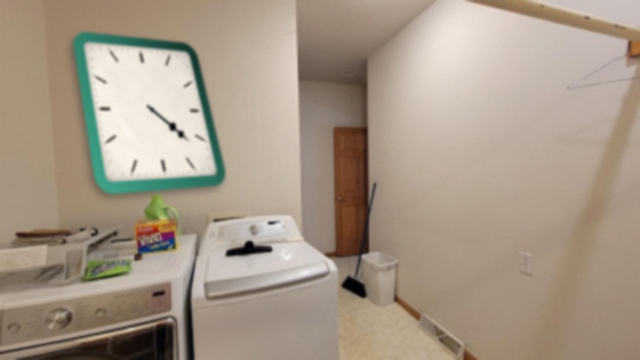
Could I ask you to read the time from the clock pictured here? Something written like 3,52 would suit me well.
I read 4,22
